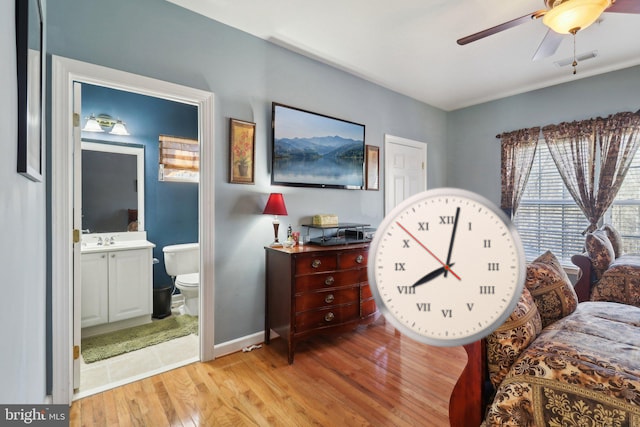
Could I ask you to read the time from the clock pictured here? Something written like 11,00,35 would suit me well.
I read 8,01,52
